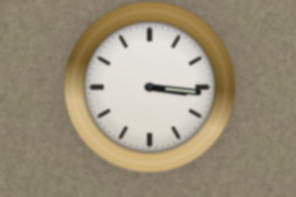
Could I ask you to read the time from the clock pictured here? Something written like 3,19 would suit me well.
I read 3,16
